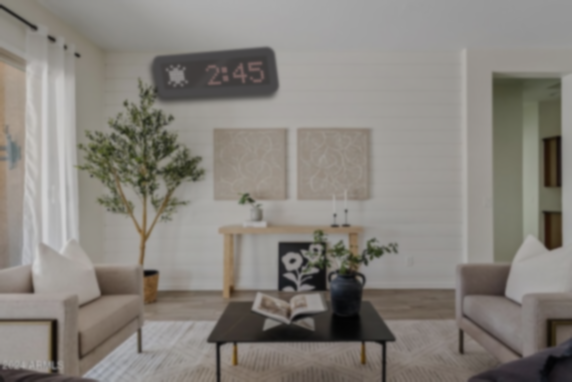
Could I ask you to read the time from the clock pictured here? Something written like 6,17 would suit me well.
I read 2,45
